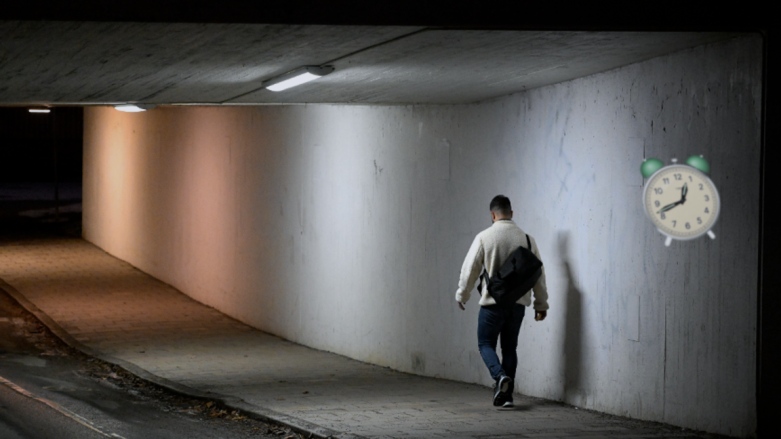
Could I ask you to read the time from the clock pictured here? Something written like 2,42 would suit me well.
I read 12,42
